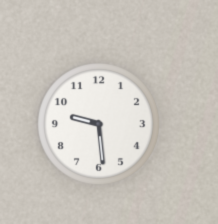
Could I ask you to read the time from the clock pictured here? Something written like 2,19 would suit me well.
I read 9,29
